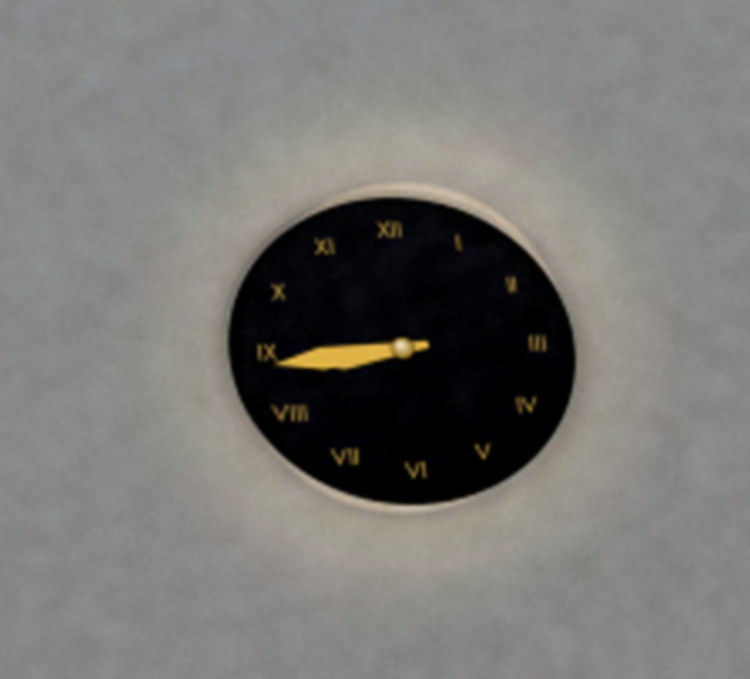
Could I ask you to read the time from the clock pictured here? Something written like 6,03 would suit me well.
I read 8,44
